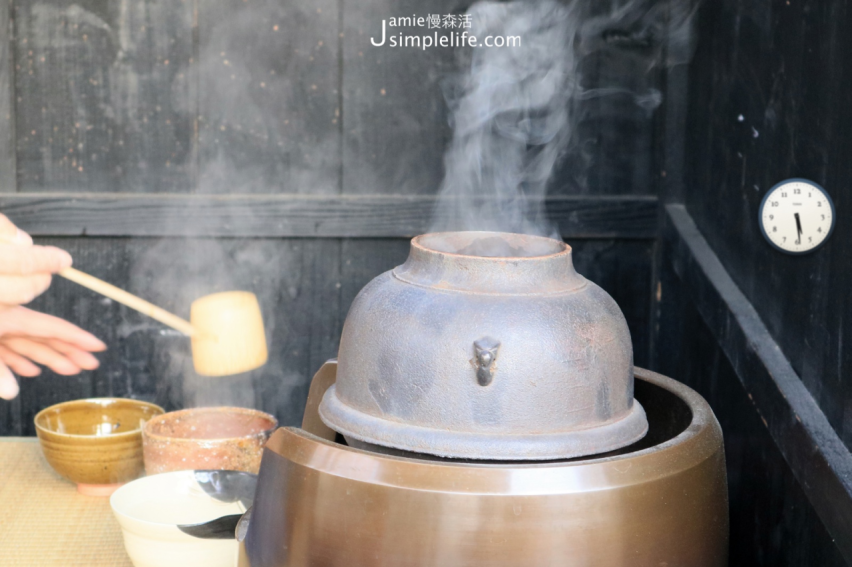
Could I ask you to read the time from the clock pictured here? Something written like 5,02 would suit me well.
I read 5,29
